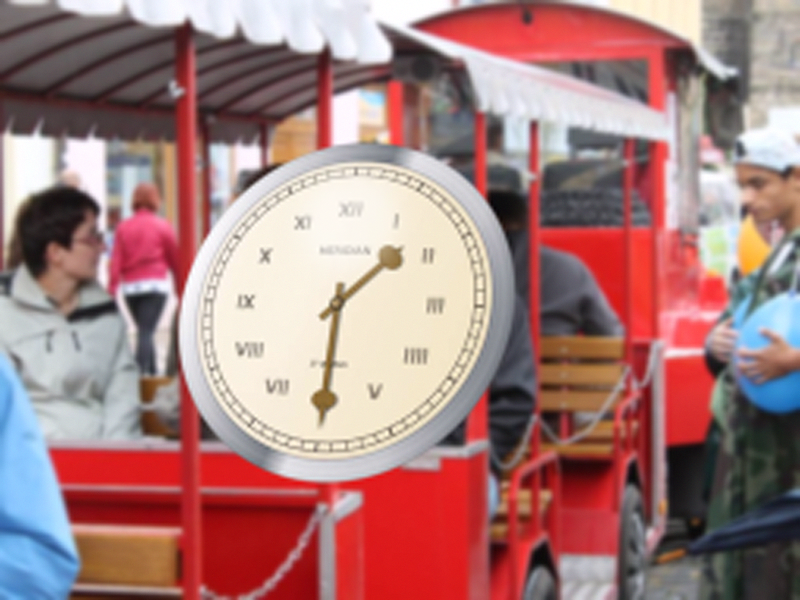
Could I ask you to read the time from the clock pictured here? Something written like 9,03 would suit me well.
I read 1,30
